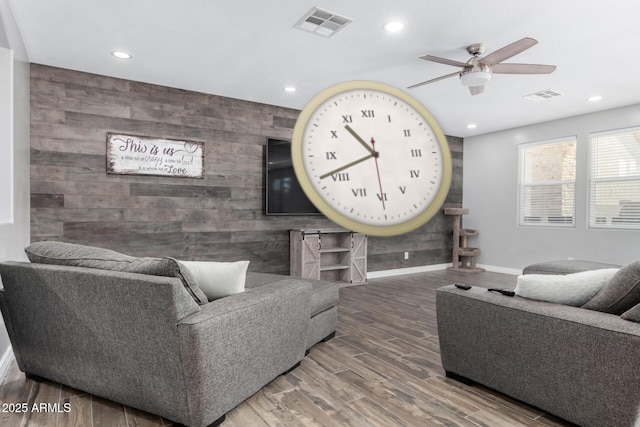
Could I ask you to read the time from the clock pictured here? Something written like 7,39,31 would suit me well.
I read 10,41,30
